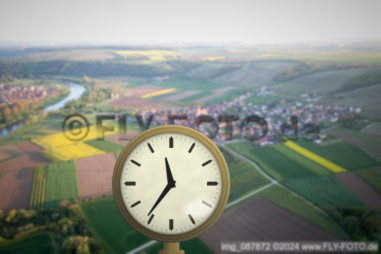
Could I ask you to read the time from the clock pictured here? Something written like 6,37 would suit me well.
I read 11,36
